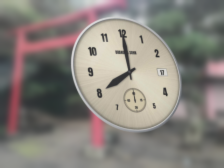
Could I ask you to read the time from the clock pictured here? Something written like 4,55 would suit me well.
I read 8,00
